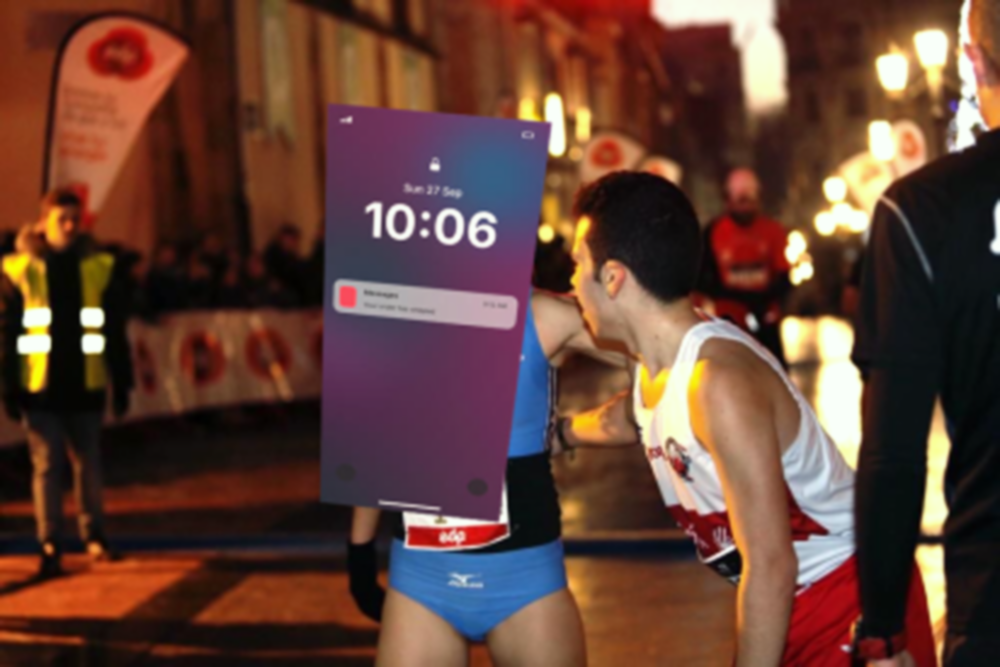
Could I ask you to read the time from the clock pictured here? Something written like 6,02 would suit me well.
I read 10,06
